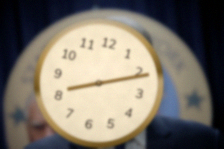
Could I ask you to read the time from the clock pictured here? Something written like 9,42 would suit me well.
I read 8,11
